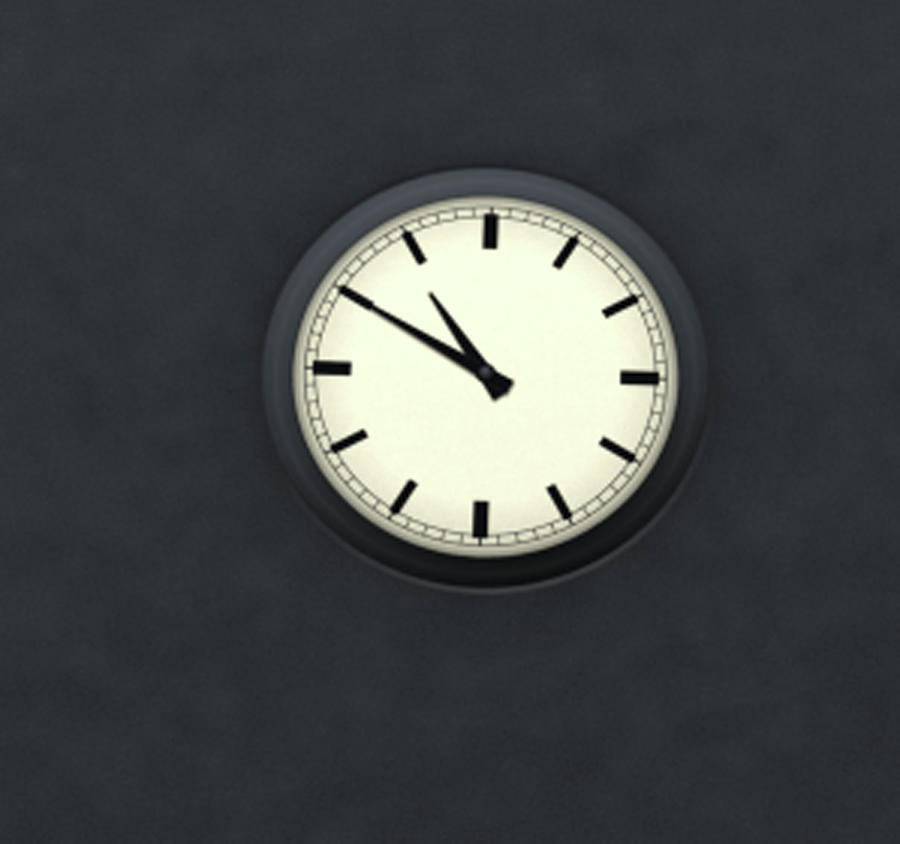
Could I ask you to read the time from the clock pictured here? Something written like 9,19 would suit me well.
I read 10,50
